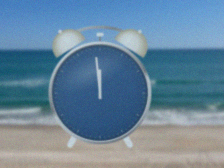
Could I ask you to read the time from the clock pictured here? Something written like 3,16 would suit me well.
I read 11,59
